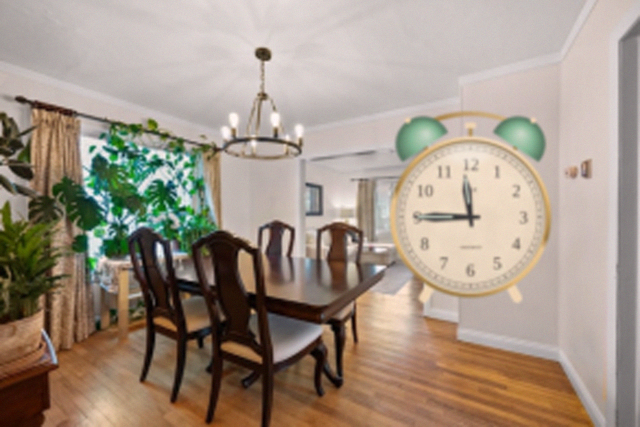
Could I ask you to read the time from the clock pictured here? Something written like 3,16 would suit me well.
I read 11,45
